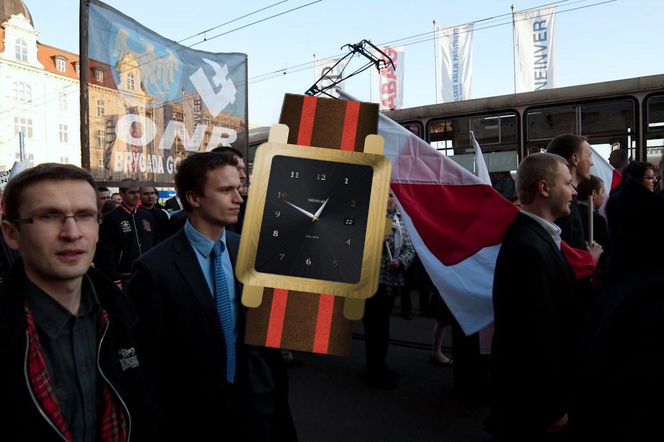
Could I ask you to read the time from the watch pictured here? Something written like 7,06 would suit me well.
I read 12,49
